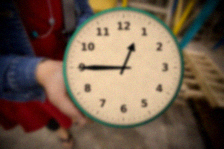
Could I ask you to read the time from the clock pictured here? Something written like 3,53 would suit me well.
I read 12,45
